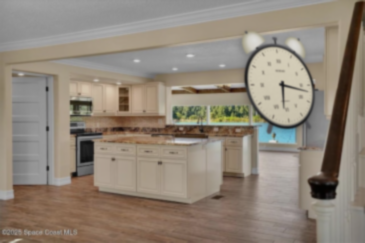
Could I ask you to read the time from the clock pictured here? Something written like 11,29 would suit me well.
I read 6,17
